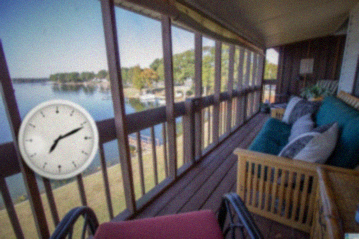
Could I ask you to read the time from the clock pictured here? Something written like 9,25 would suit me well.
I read 7,11
